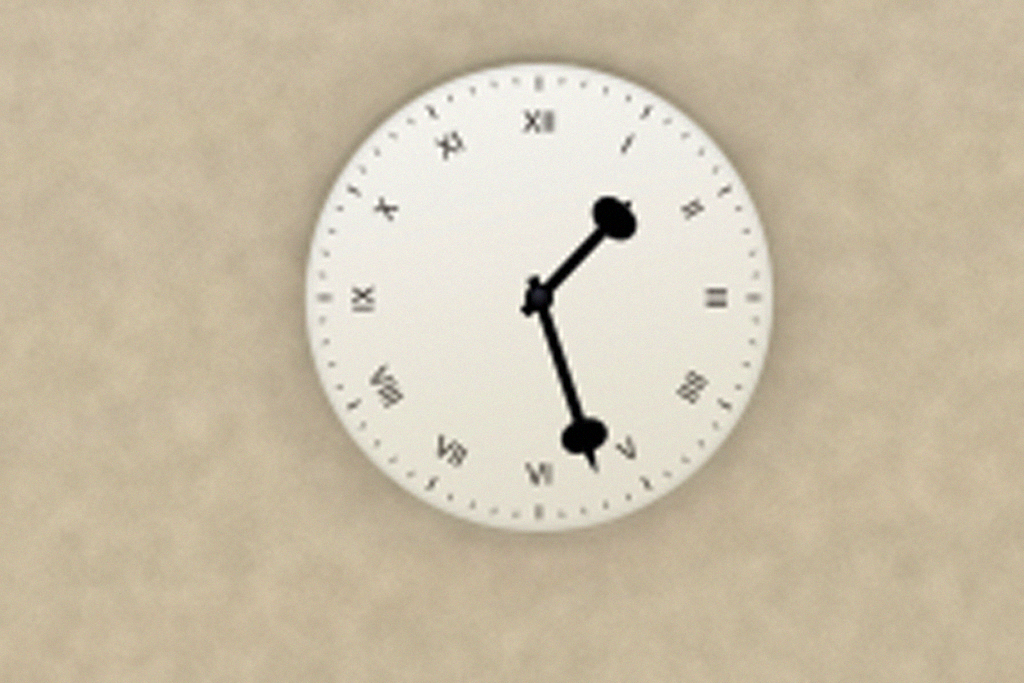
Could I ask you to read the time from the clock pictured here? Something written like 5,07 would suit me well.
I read 1,27
